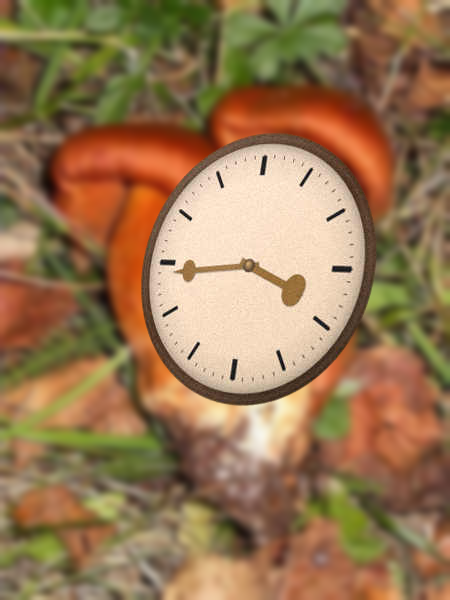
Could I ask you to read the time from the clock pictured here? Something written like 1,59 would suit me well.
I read 3,44
